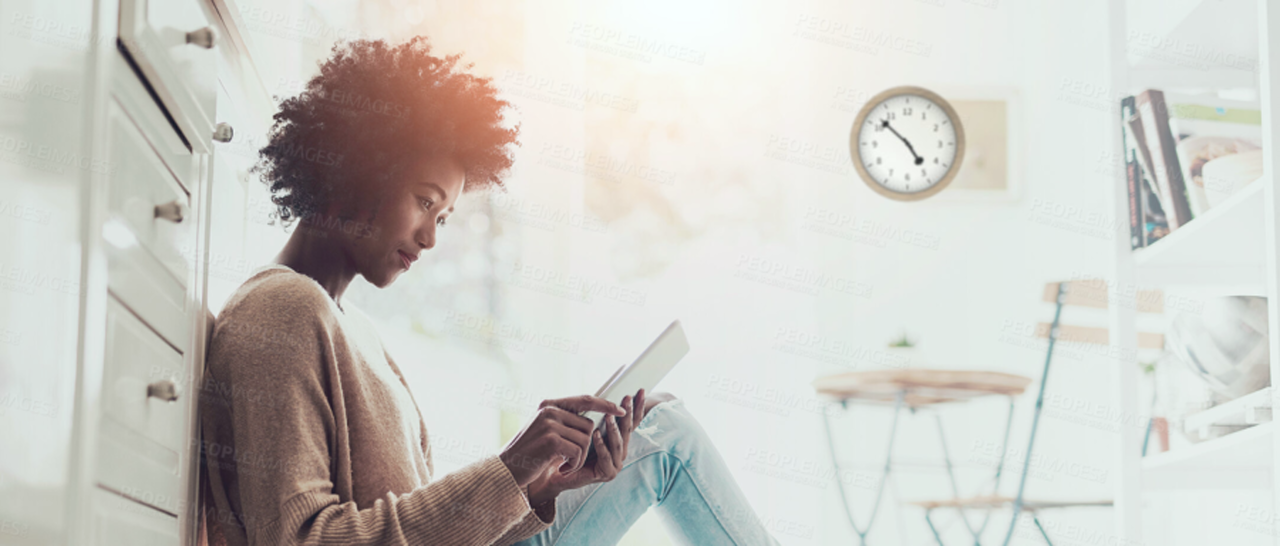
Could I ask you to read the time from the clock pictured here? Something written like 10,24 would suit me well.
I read 4,52
